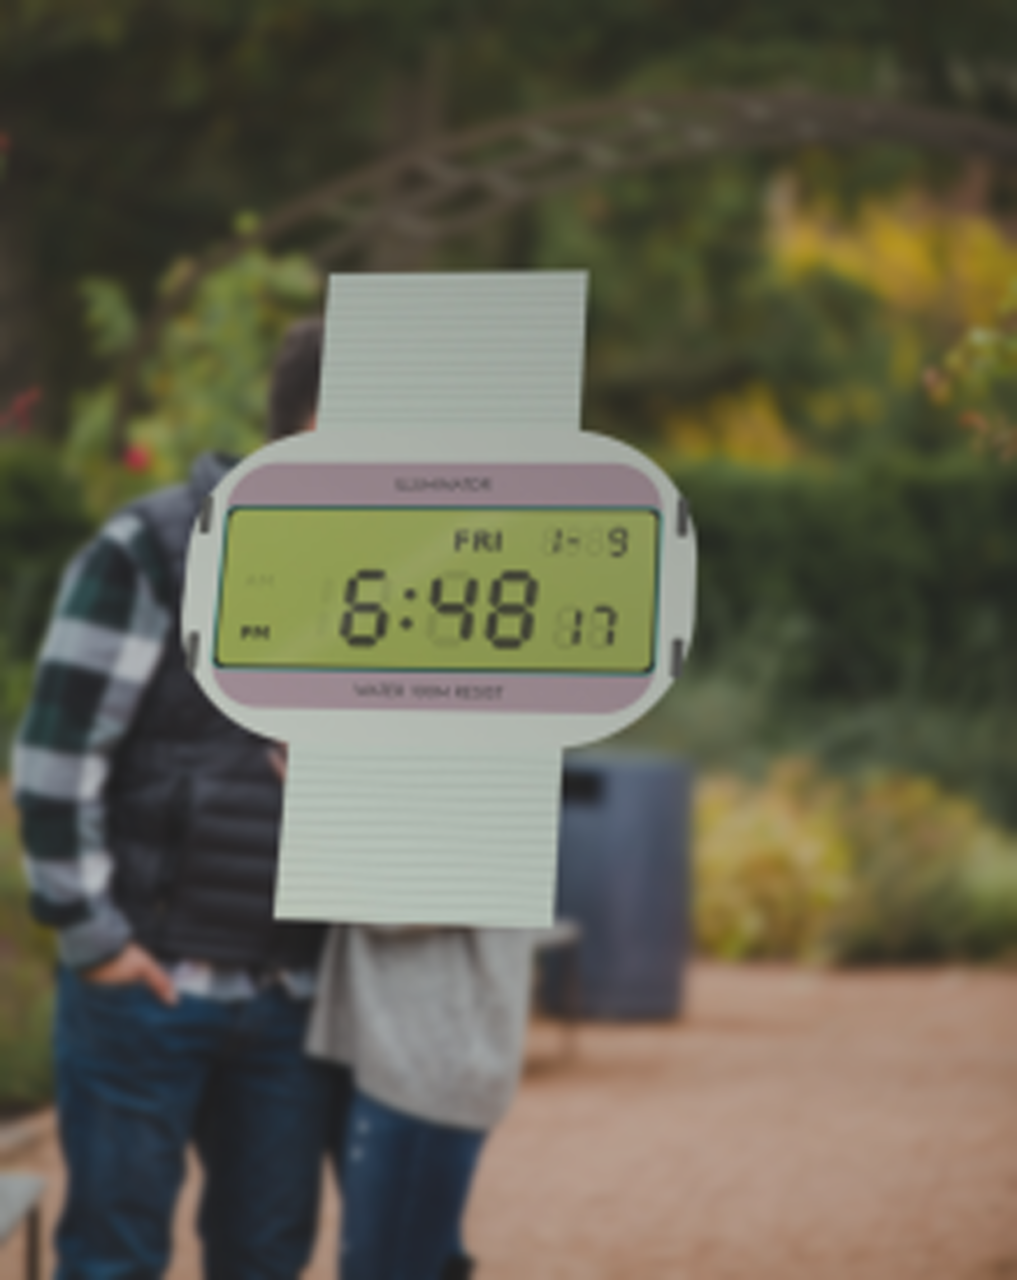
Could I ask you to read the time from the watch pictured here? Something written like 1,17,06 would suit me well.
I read 6,48,17
